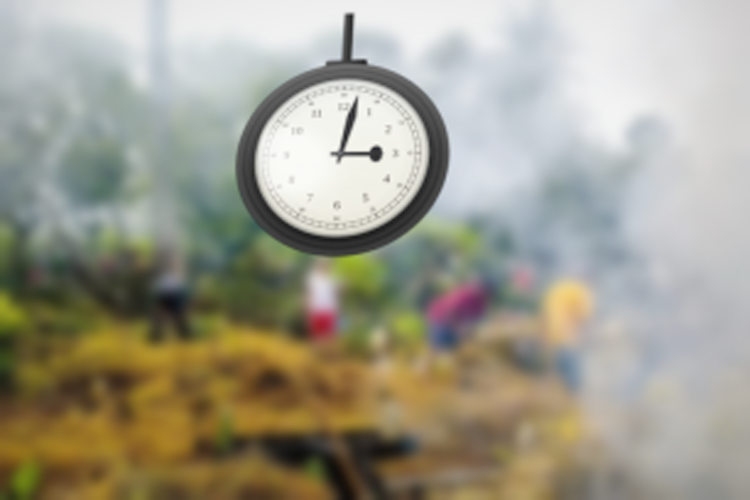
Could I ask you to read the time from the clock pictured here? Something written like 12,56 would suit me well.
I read 3,02
